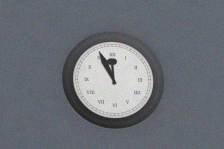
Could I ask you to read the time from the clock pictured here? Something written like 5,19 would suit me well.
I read 11,56
